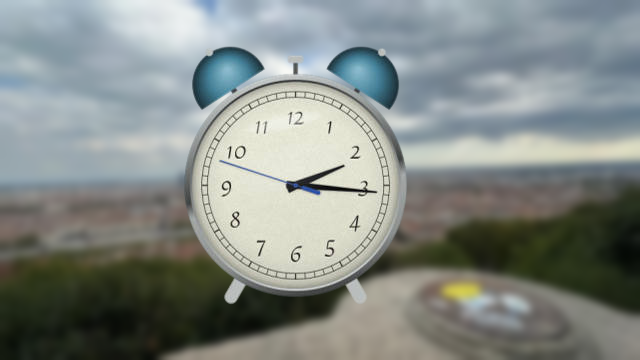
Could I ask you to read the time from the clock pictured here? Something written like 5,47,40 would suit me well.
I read 2,15,48
